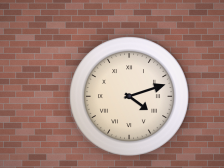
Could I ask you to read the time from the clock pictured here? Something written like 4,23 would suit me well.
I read 4,12
